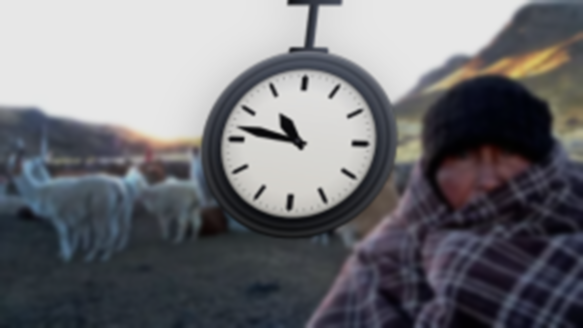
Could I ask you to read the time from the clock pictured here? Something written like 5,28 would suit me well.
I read 10,47
